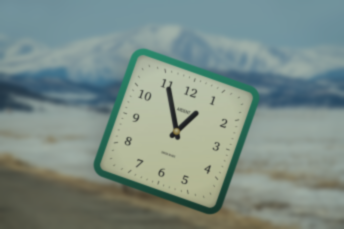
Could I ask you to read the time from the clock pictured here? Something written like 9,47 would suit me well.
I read 12,55
